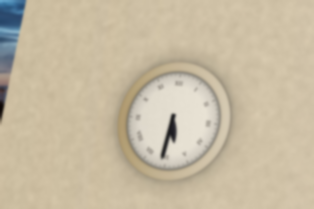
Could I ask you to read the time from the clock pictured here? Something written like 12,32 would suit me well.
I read 5,31
